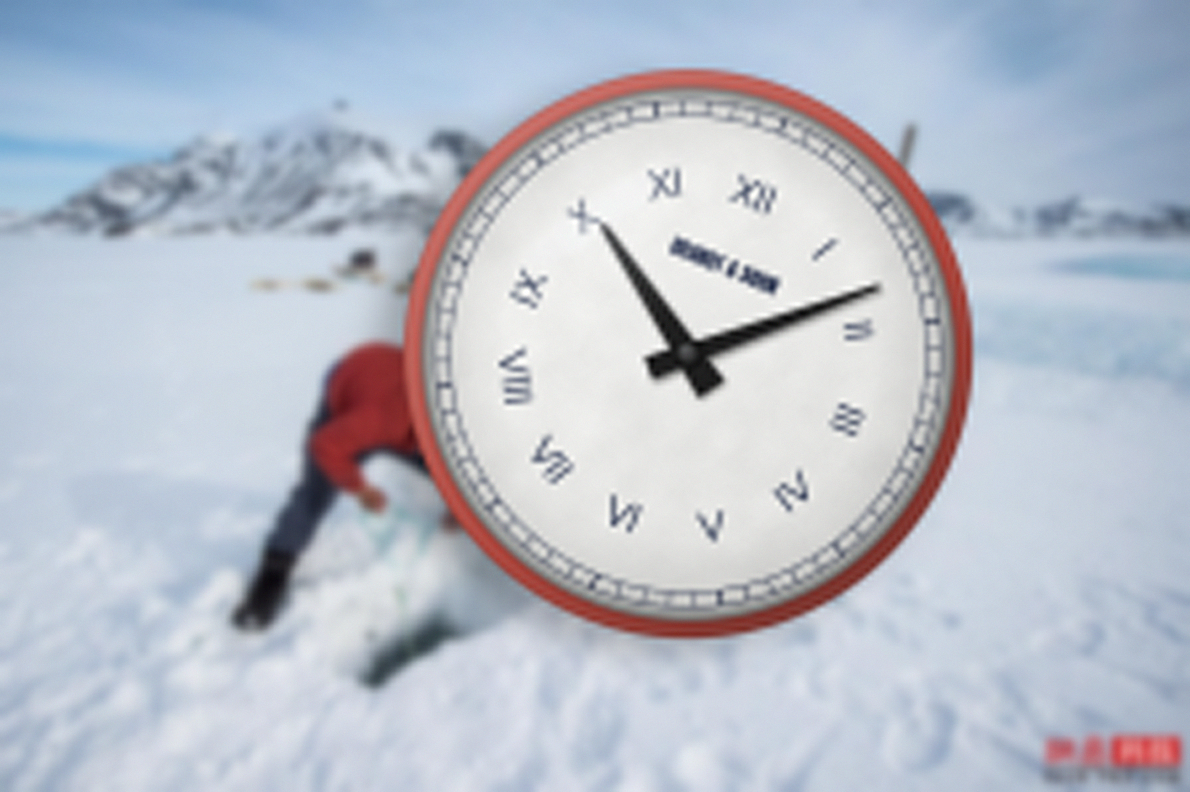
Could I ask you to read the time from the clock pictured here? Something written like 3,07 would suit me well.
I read 10,08
